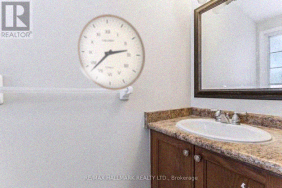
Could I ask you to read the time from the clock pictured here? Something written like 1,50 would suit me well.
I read 2,38
